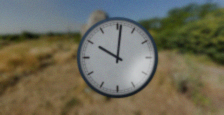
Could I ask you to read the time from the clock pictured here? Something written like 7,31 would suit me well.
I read 10,01
